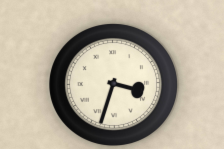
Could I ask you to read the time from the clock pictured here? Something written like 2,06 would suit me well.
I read 3,33
